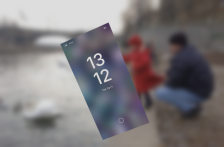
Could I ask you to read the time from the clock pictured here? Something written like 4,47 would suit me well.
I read 13,12
